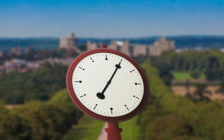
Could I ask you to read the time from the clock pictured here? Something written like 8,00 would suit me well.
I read 7,05
